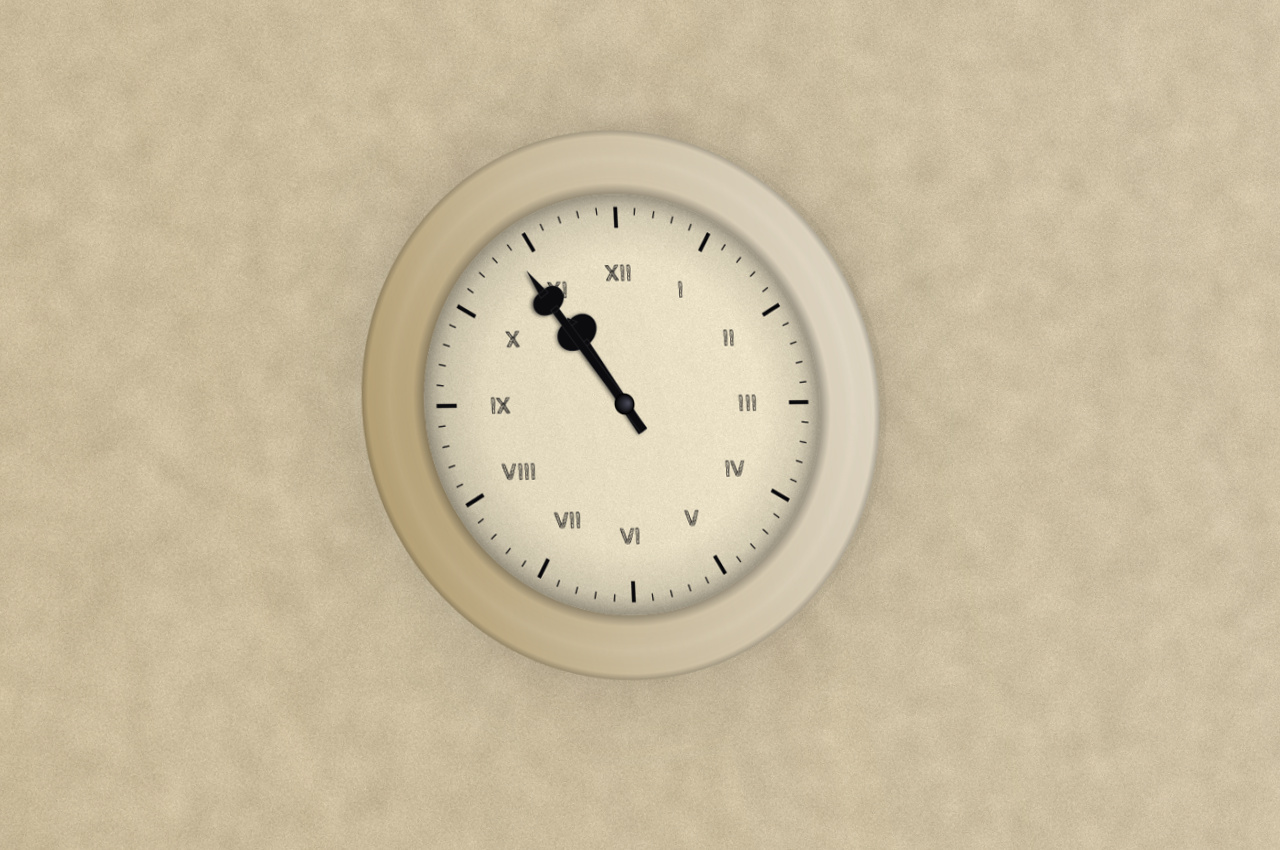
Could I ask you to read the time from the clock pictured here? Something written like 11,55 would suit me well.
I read 10,54
